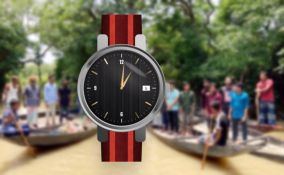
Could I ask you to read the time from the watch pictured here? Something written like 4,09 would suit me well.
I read 1,01
